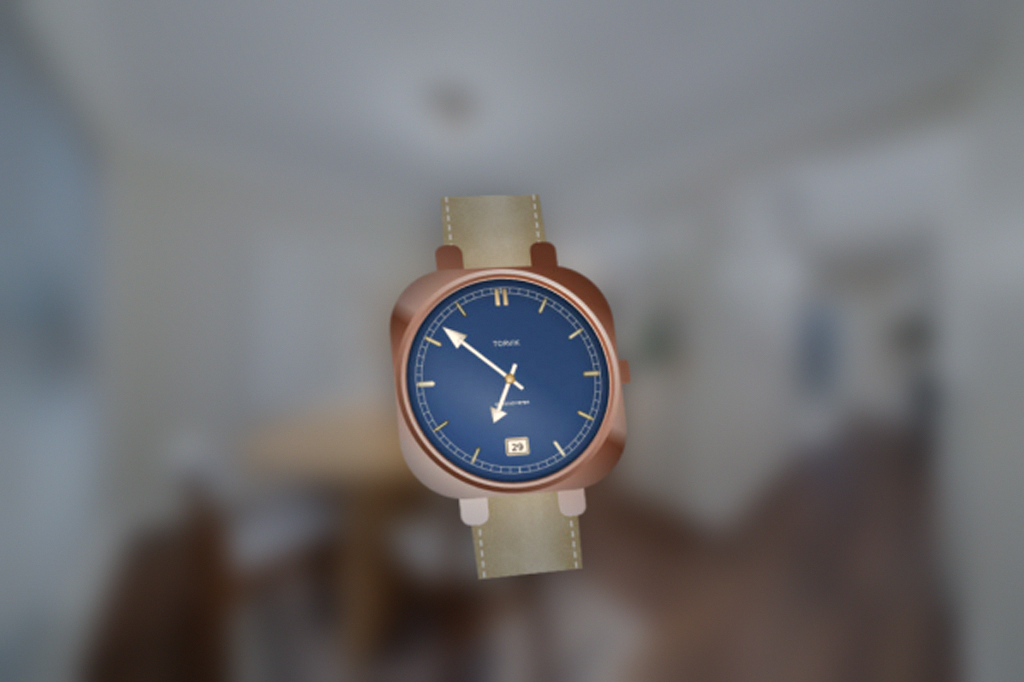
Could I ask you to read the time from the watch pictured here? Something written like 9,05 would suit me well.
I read 6,52
